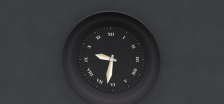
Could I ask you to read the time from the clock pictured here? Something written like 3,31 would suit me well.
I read 9,32
